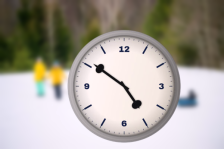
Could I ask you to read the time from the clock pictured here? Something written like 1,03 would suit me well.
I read 4,51
